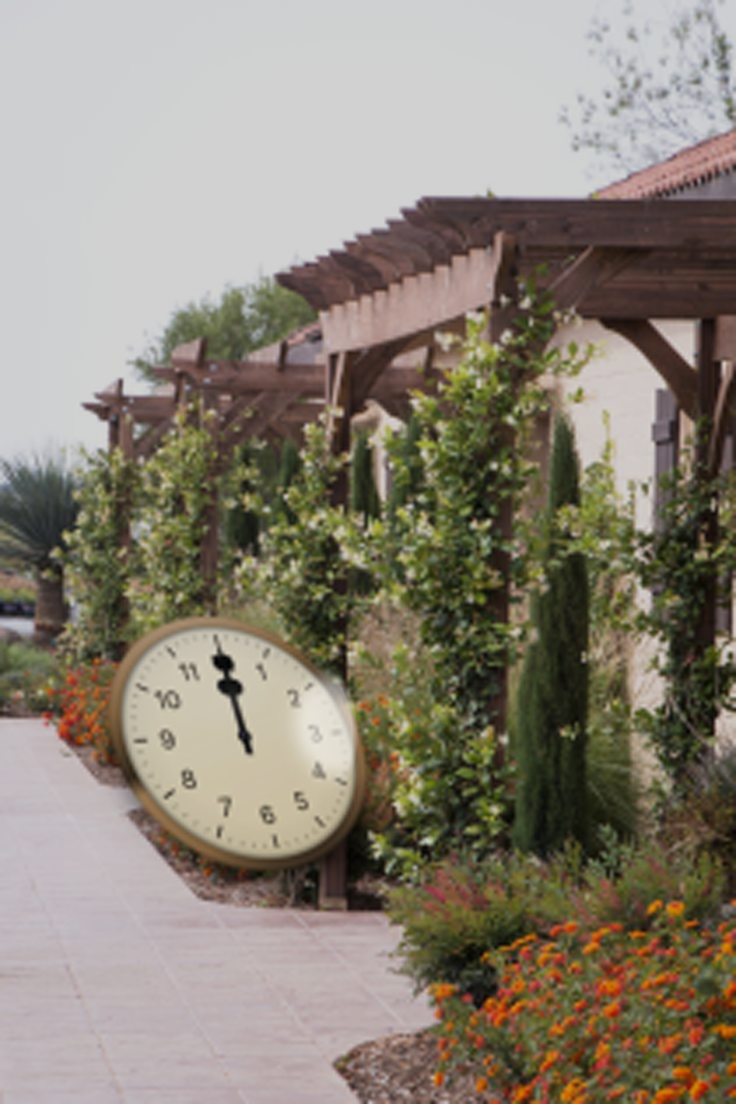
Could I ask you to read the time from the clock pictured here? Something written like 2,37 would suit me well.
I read 12,00
